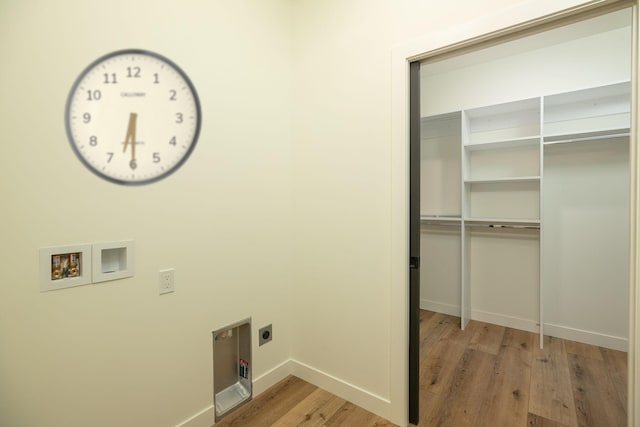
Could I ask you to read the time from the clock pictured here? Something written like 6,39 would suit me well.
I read 6,30
